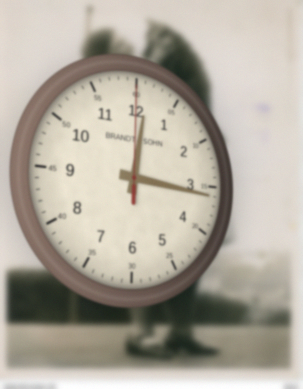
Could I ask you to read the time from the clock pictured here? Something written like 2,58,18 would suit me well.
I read 12,16,00
